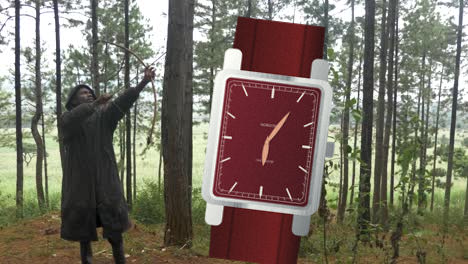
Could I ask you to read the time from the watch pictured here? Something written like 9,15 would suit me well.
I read 6,05
